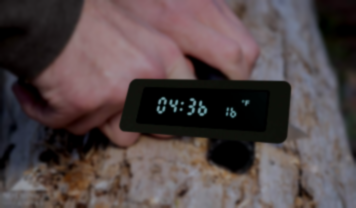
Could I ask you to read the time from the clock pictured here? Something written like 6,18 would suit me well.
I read 4,36
